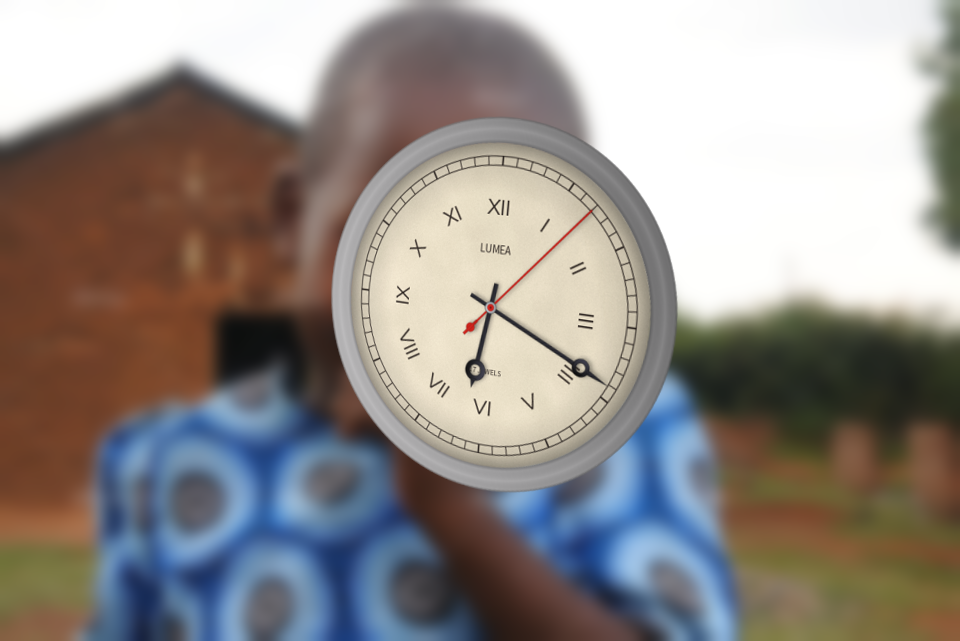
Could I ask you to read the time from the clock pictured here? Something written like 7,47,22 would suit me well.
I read 6,19,07
